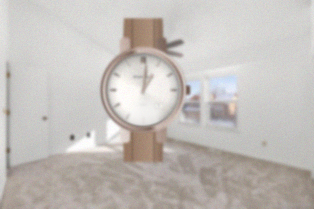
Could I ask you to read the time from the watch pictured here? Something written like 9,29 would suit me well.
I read 1,01
